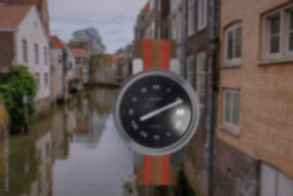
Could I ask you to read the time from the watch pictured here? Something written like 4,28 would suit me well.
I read 8,11
